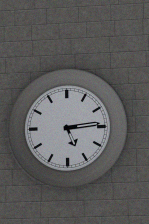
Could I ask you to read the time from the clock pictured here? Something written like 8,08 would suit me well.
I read 5,14
